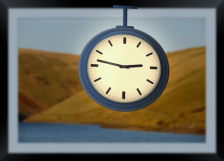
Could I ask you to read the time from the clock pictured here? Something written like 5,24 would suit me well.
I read 2,47
